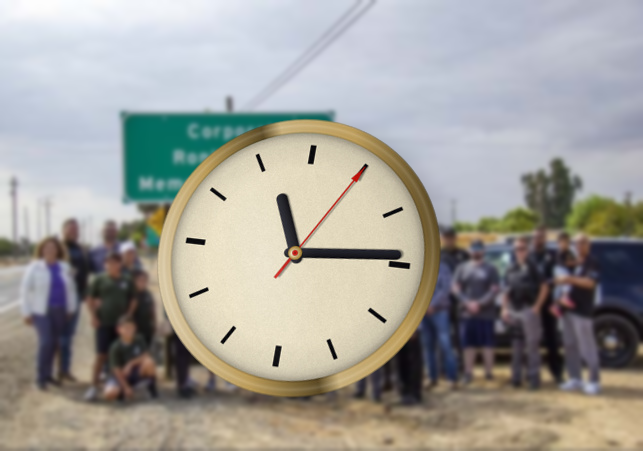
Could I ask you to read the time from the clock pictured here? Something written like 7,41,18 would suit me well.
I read 11,14,05
